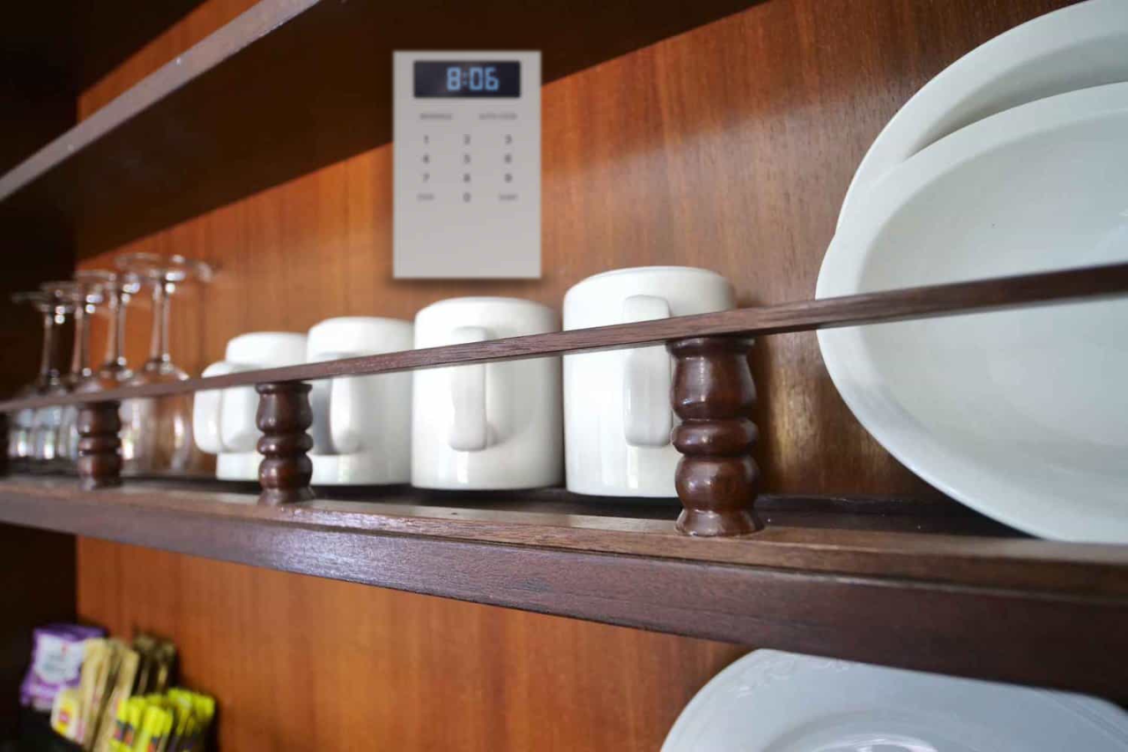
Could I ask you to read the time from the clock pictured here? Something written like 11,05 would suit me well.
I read 8,06
